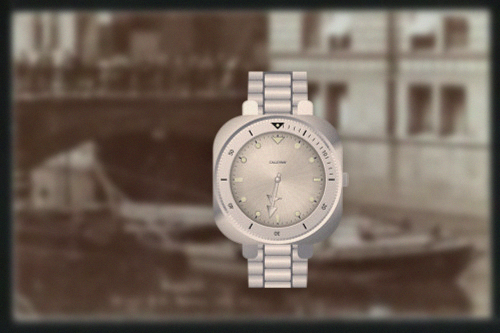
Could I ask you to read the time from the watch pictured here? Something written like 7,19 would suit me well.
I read 6,32
